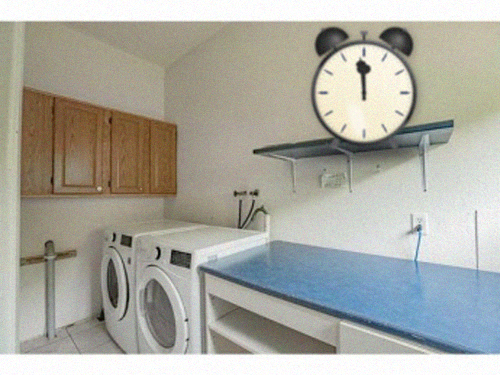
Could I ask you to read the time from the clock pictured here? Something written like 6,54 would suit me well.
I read 11,59
